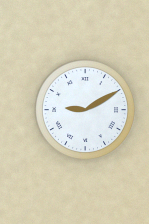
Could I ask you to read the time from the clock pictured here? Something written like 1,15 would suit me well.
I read 9,10
